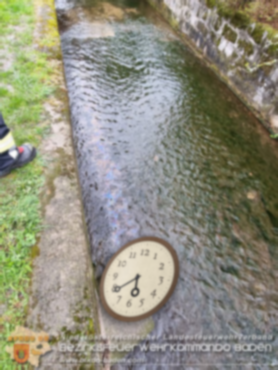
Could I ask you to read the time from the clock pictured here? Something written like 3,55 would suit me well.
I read 5,39
